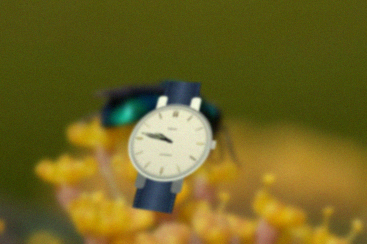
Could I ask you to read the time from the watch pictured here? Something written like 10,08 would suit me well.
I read 9,47
